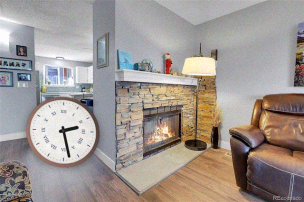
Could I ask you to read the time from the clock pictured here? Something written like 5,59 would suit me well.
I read 2,28
